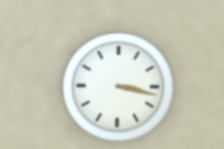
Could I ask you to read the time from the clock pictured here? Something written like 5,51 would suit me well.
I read 3,17
